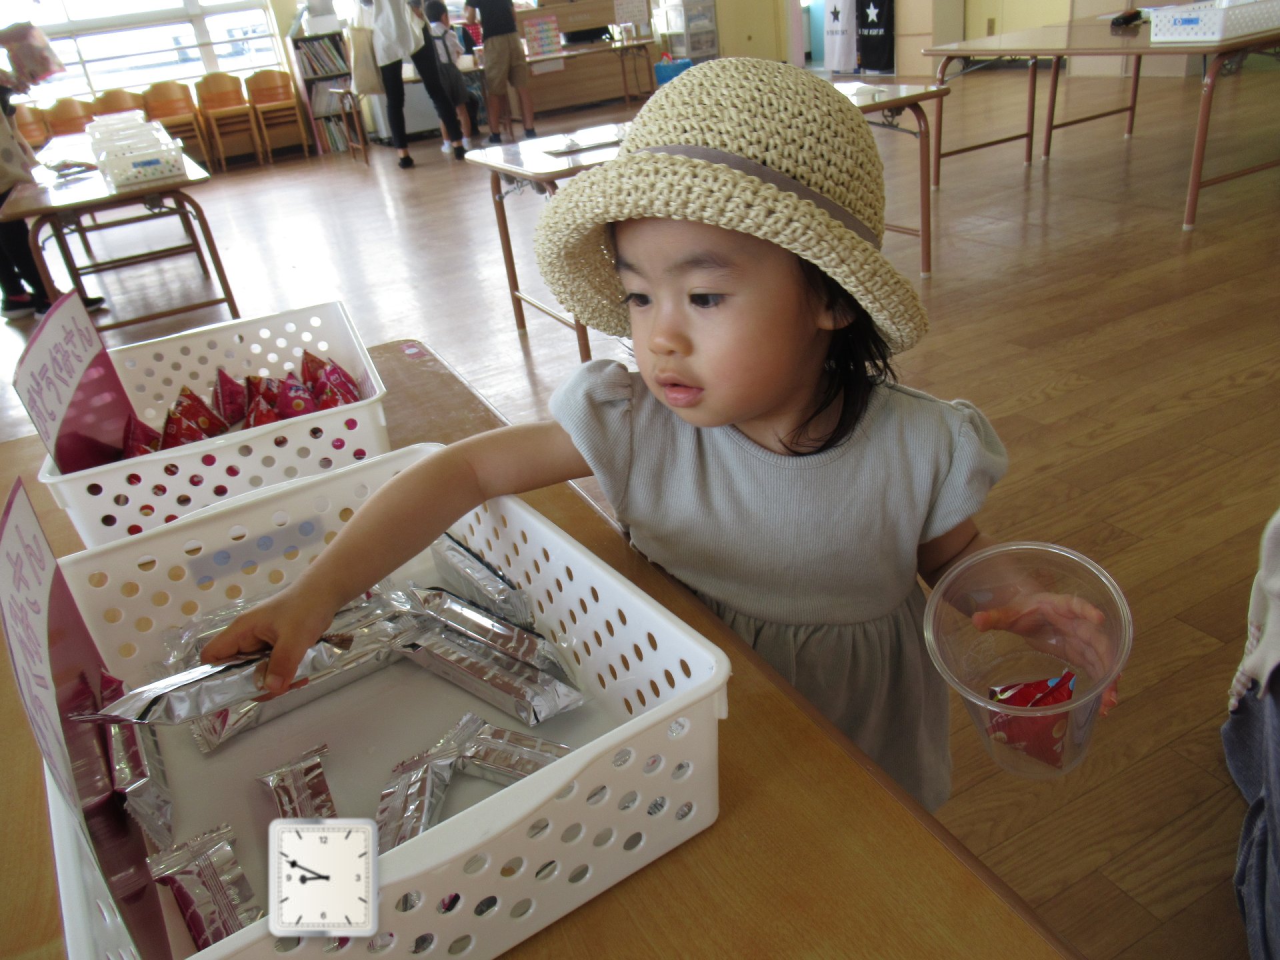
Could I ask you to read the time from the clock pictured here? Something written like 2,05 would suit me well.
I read 8,49
